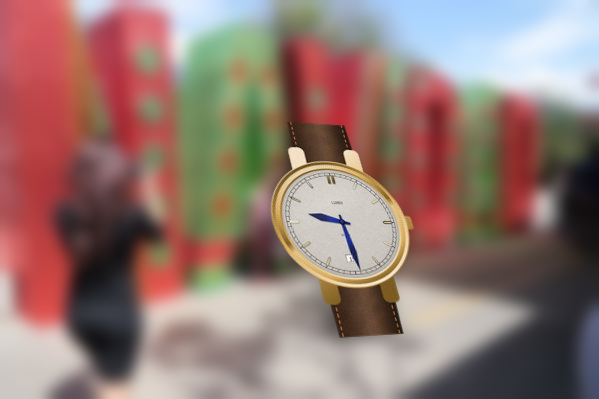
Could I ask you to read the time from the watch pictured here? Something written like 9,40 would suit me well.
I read 9,29
